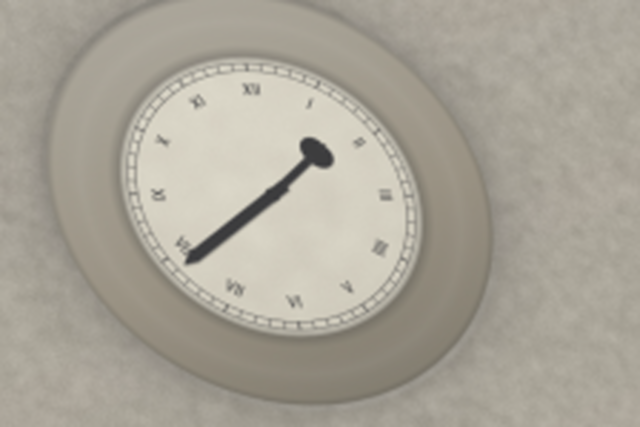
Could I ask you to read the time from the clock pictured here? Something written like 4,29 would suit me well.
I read 1,39
